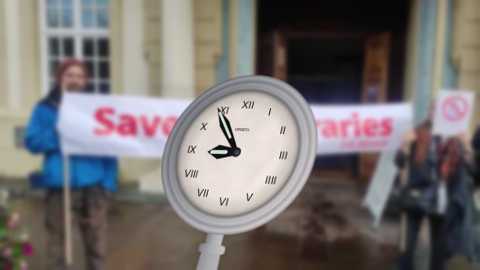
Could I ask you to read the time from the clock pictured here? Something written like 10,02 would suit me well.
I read 8,54
